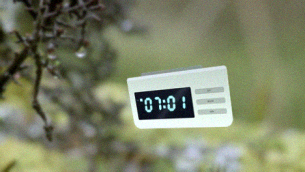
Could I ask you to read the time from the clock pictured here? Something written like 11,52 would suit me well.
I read 7,01
